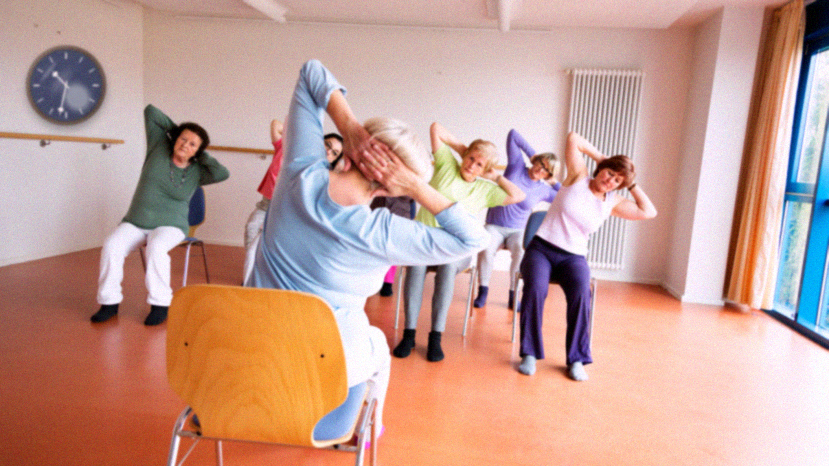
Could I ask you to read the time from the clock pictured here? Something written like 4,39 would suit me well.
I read 10,32
